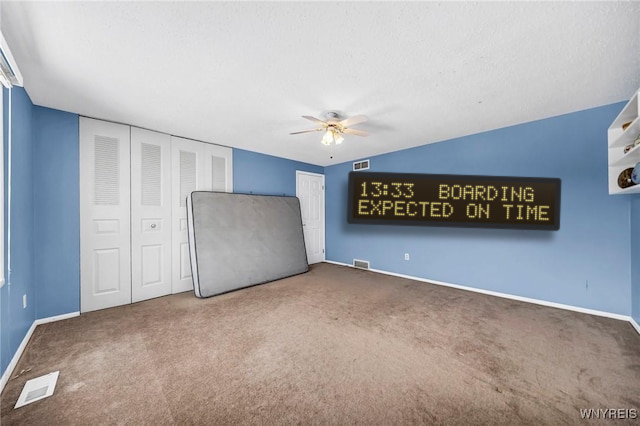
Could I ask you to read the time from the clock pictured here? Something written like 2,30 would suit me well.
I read 13,33
